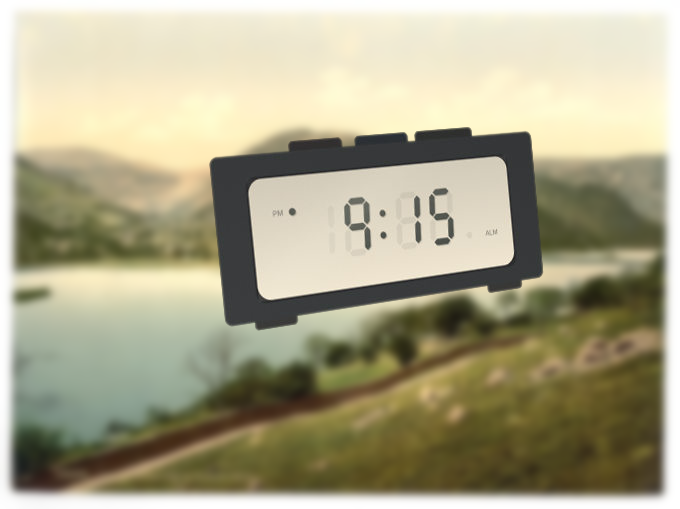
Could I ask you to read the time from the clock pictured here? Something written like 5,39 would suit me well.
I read 9,15
